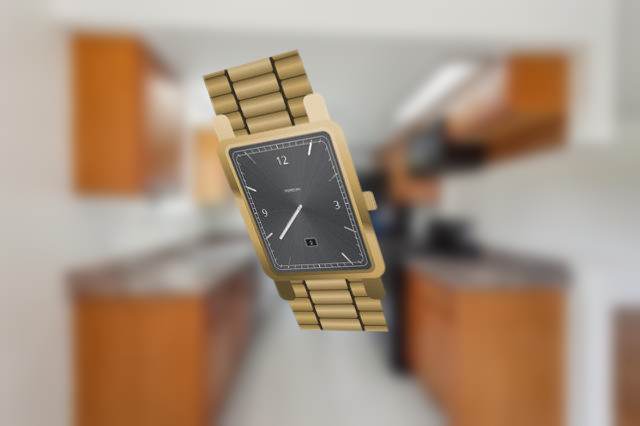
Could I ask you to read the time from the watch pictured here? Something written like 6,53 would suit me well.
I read 7,38
